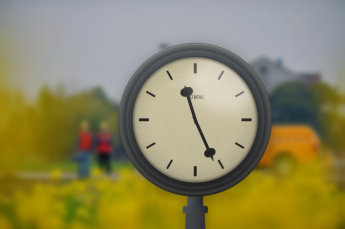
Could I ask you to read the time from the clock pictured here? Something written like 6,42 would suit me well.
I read 11,26
